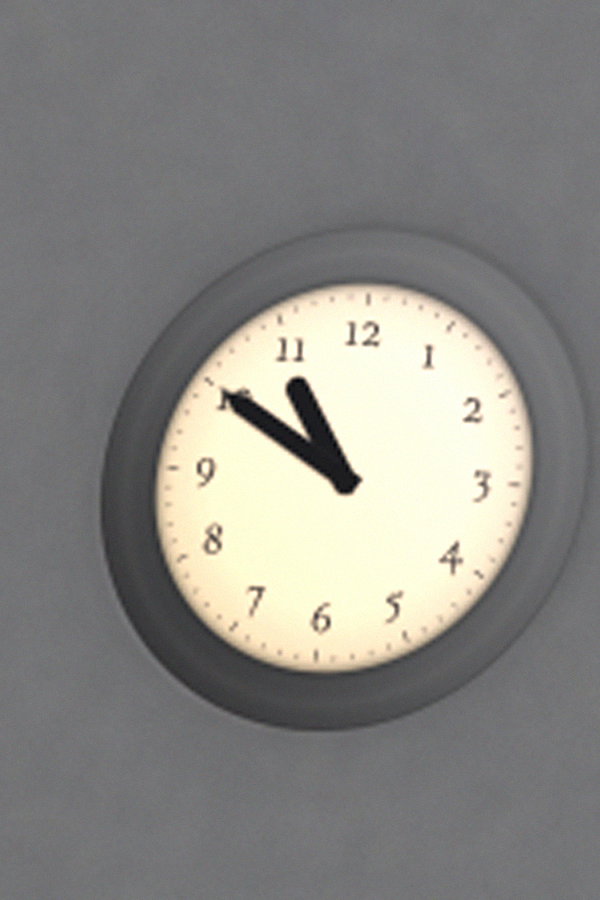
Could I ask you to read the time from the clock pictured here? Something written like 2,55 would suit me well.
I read 10,50
